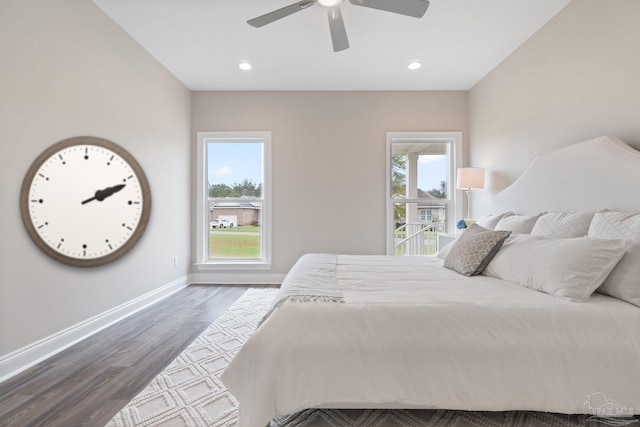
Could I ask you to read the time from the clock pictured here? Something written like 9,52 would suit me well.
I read 2,11
